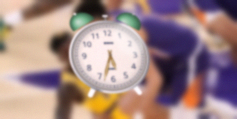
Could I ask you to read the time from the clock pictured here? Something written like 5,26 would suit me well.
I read 5,33
